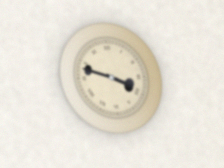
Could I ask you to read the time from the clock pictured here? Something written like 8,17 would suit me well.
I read 3,48
